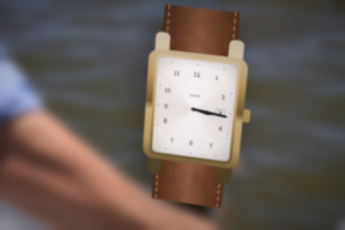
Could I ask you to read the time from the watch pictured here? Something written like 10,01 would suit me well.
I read 3,16
